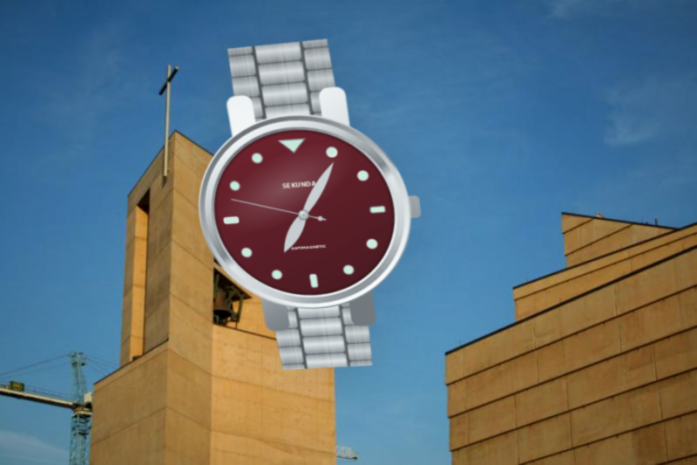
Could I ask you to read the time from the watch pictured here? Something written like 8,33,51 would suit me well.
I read 7,05,48
